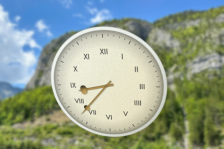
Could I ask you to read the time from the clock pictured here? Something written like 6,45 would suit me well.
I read 8,37
